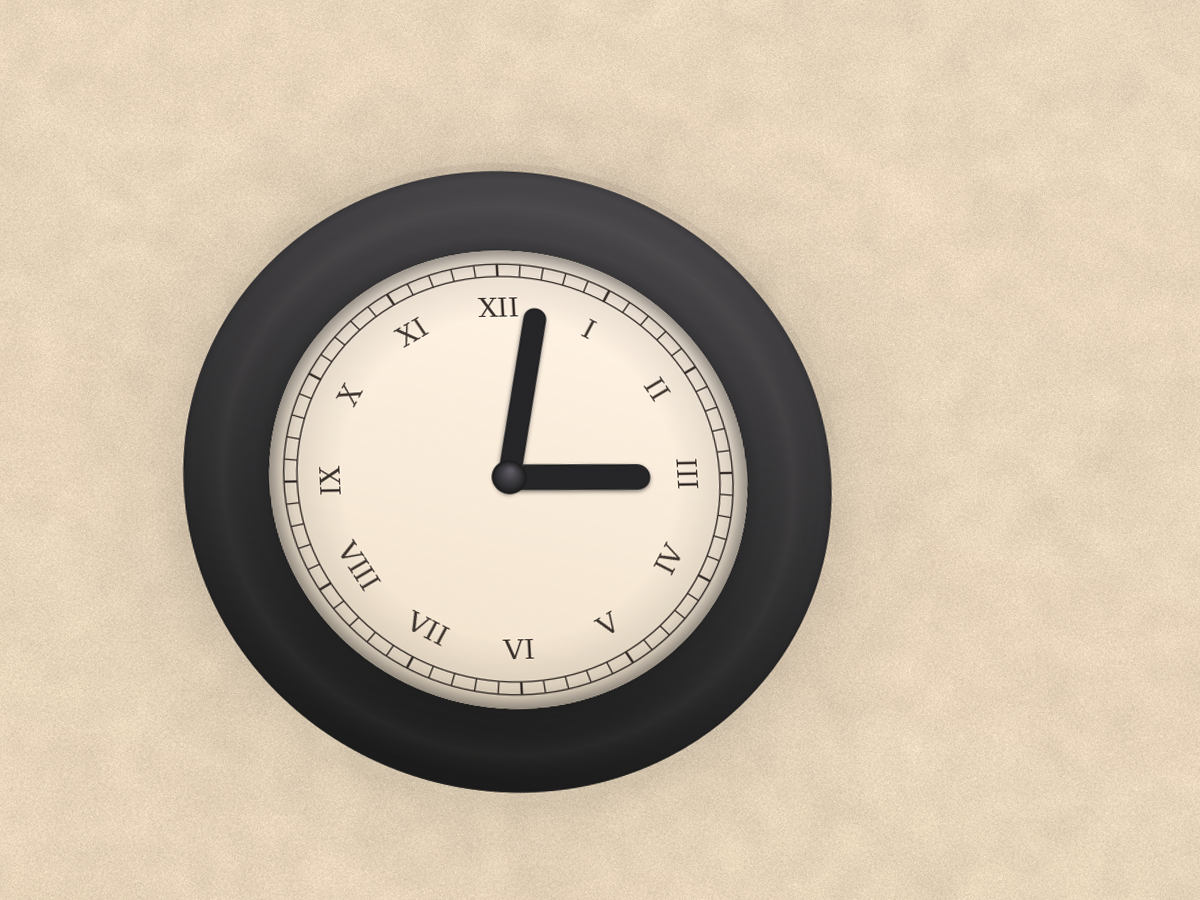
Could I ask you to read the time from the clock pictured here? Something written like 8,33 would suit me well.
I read 3,02
